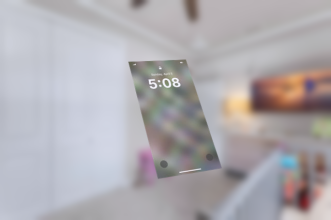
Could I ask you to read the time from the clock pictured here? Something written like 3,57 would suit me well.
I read 5,08
